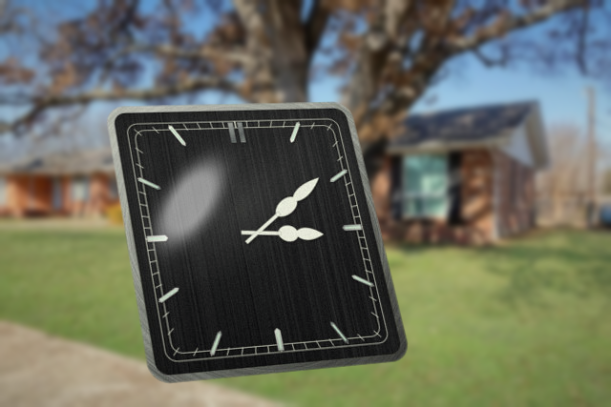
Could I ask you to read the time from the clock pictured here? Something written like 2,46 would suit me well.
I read 3,09
